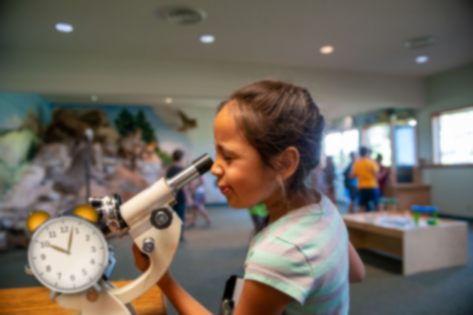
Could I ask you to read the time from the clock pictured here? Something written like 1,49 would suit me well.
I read 10,03
